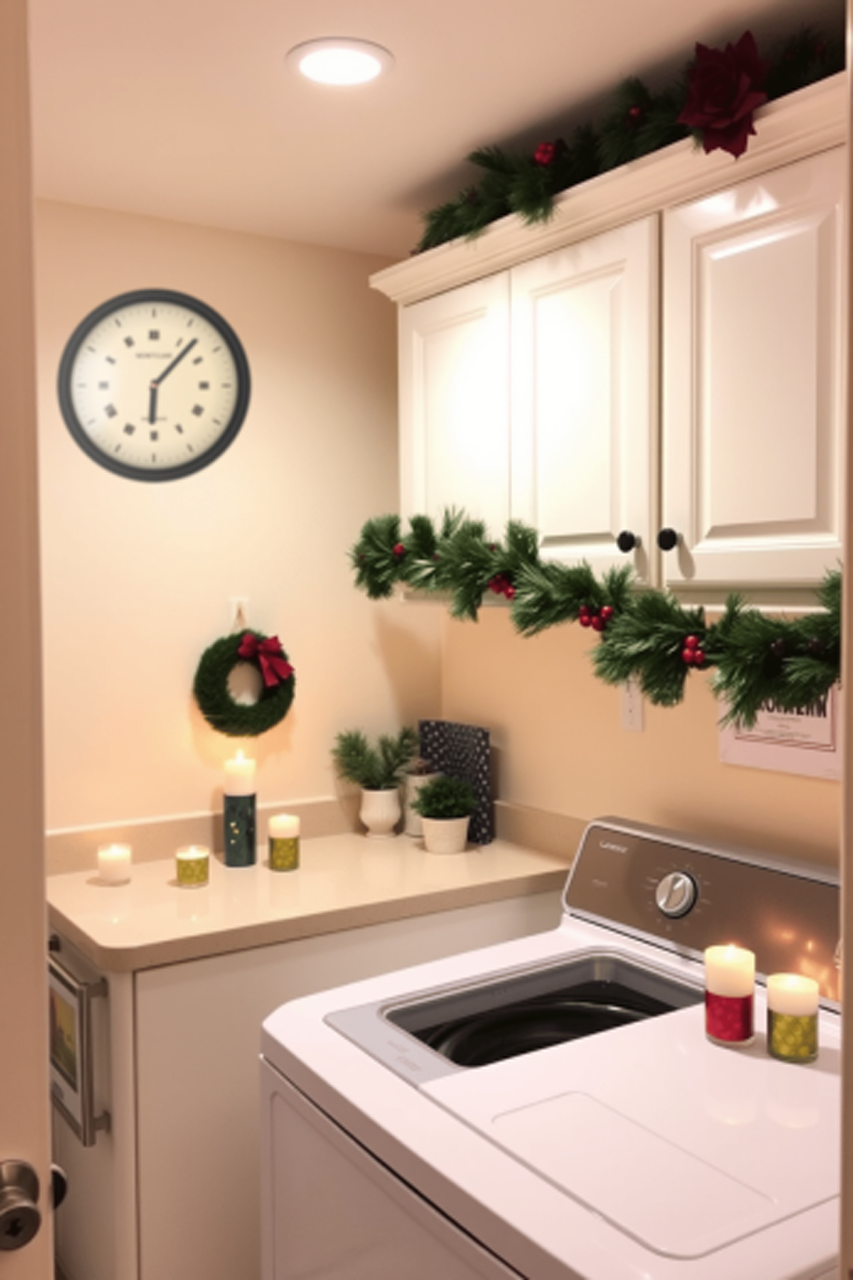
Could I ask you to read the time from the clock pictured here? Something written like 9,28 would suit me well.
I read 6,07
